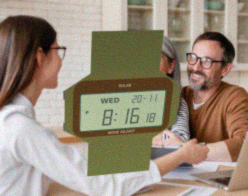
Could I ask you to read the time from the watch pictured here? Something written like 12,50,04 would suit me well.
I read 8,16,18
